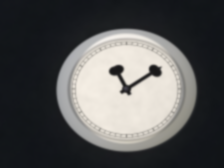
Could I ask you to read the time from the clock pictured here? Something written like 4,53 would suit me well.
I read 11,09
